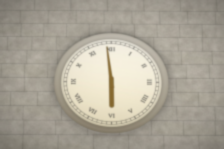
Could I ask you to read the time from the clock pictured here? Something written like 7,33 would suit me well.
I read 5,59
